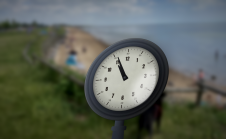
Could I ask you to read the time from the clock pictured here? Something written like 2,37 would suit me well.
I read 10,56
